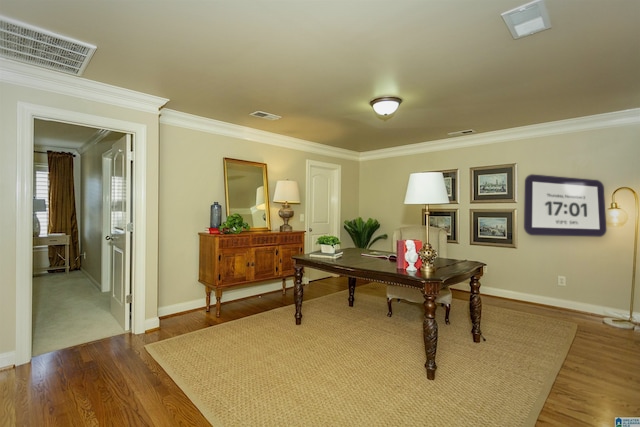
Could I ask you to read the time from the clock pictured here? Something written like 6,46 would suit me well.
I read 17,01
